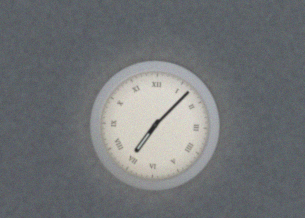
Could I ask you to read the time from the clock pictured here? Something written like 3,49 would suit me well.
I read 7,07
